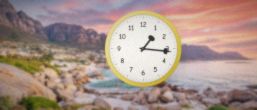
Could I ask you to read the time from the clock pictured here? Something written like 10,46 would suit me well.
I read 1,16
